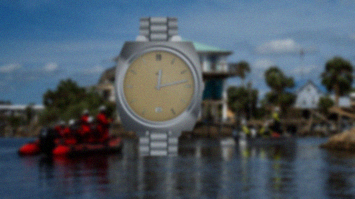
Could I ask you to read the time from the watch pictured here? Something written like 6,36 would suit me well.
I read 12,13
